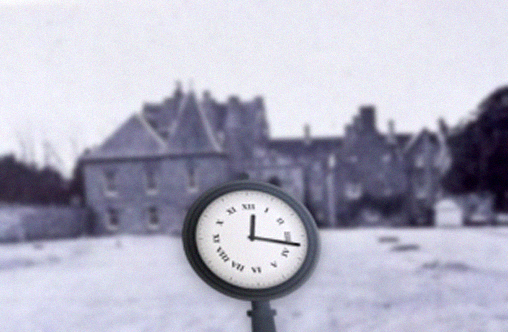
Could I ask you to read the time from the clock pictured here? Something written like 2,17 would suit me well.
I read 12,17
